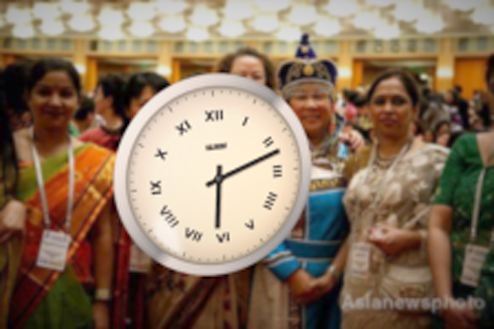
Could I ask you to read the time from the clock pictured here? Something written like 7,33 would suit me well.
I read 6,12
